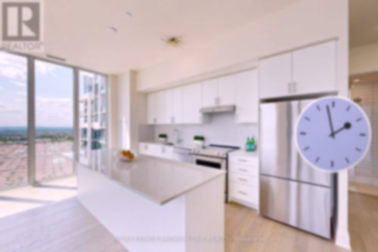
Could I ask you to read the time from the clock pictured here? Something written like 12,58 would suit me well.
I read 1,58
